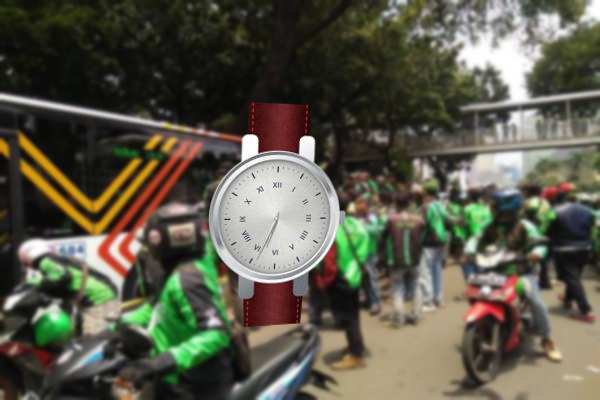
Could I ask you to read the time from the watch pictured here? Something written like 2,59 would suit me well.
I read 6,34
